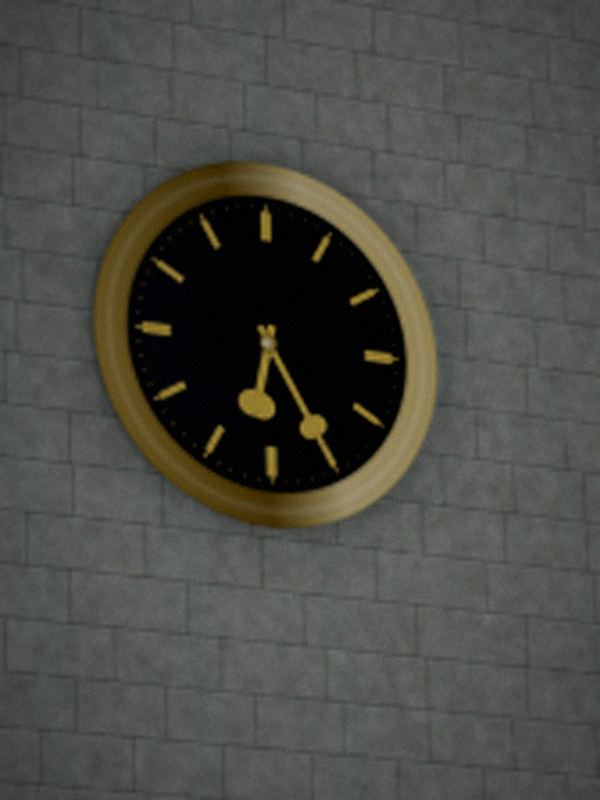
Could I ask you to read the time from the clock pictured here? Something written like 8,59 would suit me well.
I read 6,25
